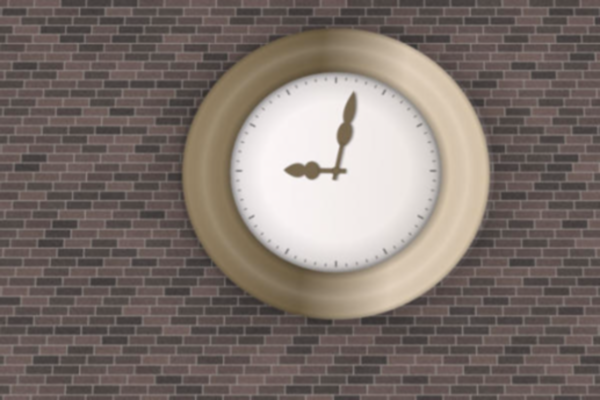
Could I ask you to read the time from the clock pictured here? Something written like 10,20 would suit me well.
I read 9,02
